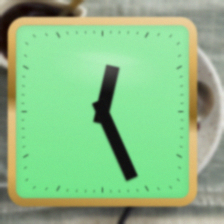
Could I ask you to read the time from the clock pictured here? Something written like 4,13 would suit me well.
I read 12,26
